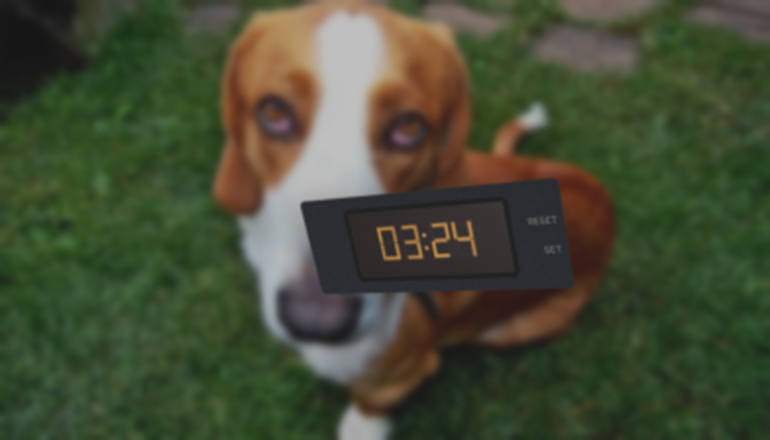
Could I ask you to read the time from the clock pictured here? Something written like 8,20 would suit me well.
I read 3,24
